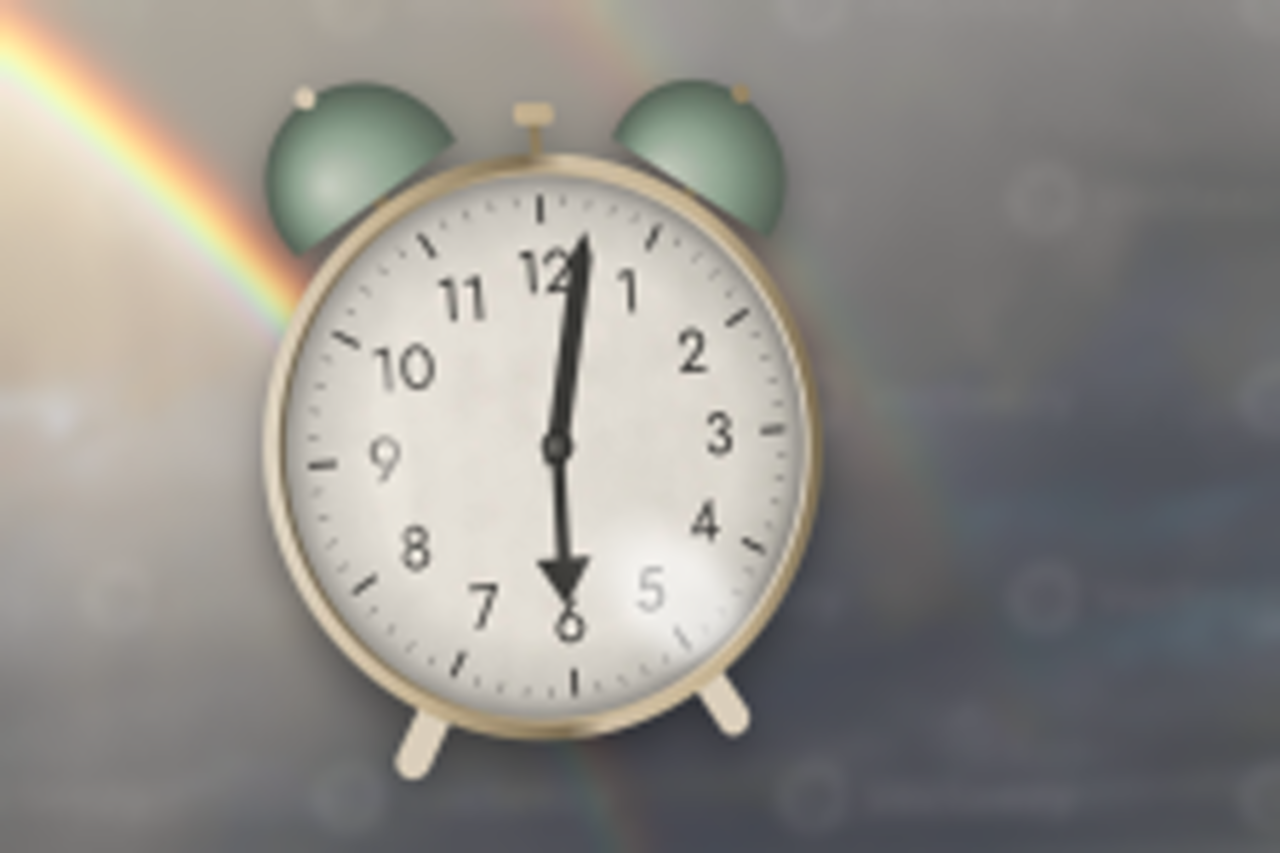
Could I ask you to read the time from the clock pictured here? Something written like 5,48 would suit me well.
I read 6,02
